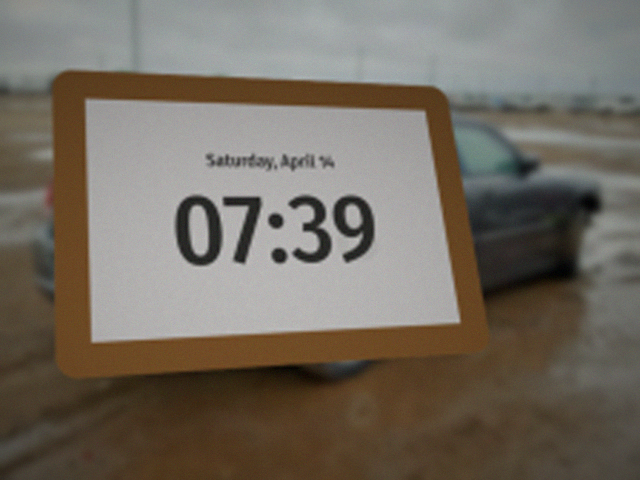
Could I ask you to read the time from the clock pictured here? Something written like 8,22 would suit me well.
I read 7,39
